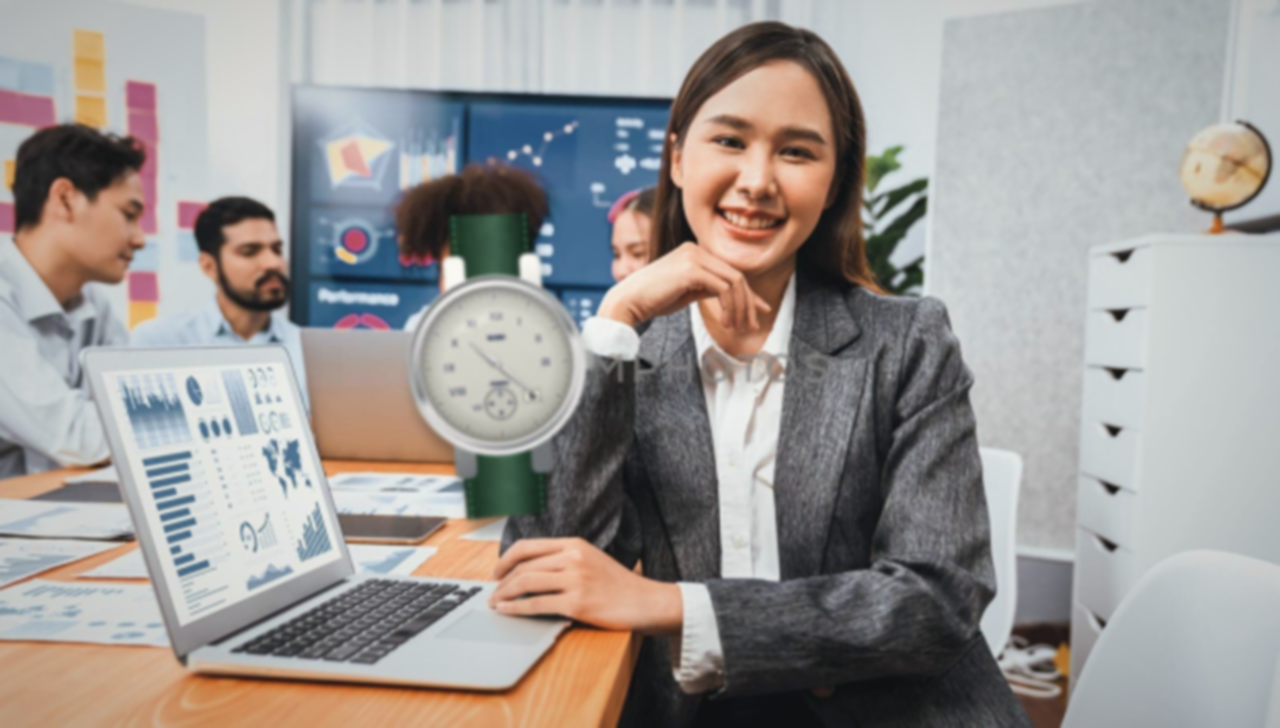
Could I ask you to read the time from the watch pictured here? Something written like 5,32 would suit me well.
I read 10,22
